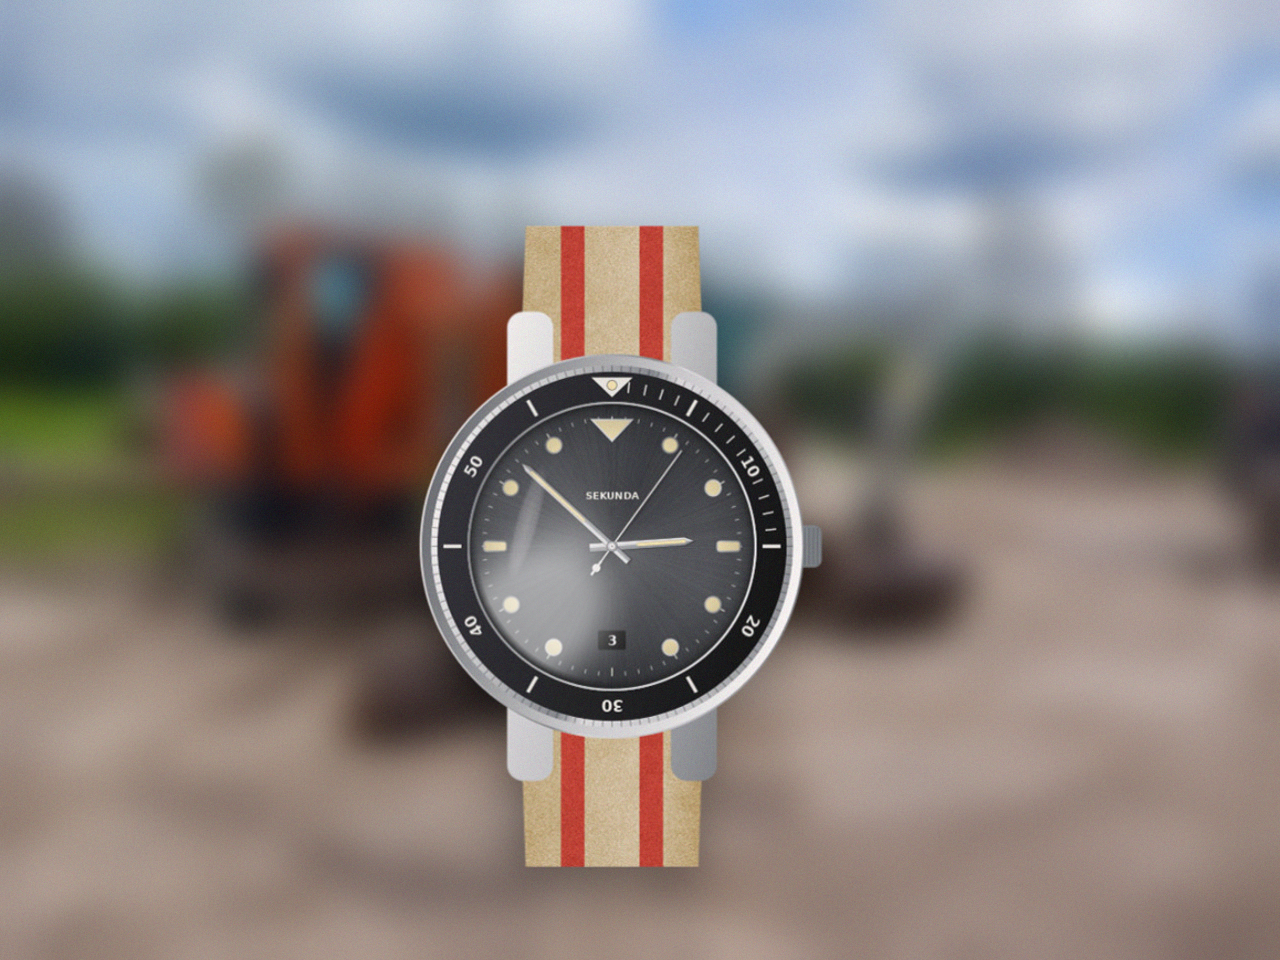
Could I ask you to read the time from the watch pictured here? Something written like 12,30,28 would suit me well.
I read 2,52,06
